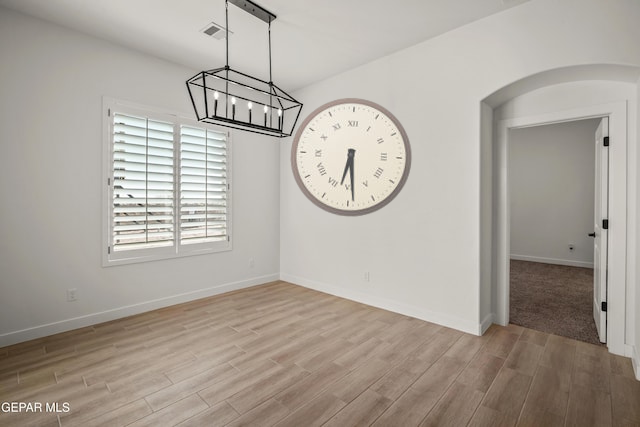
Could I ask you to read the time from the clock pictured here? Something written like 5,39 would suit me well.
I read 6,29
